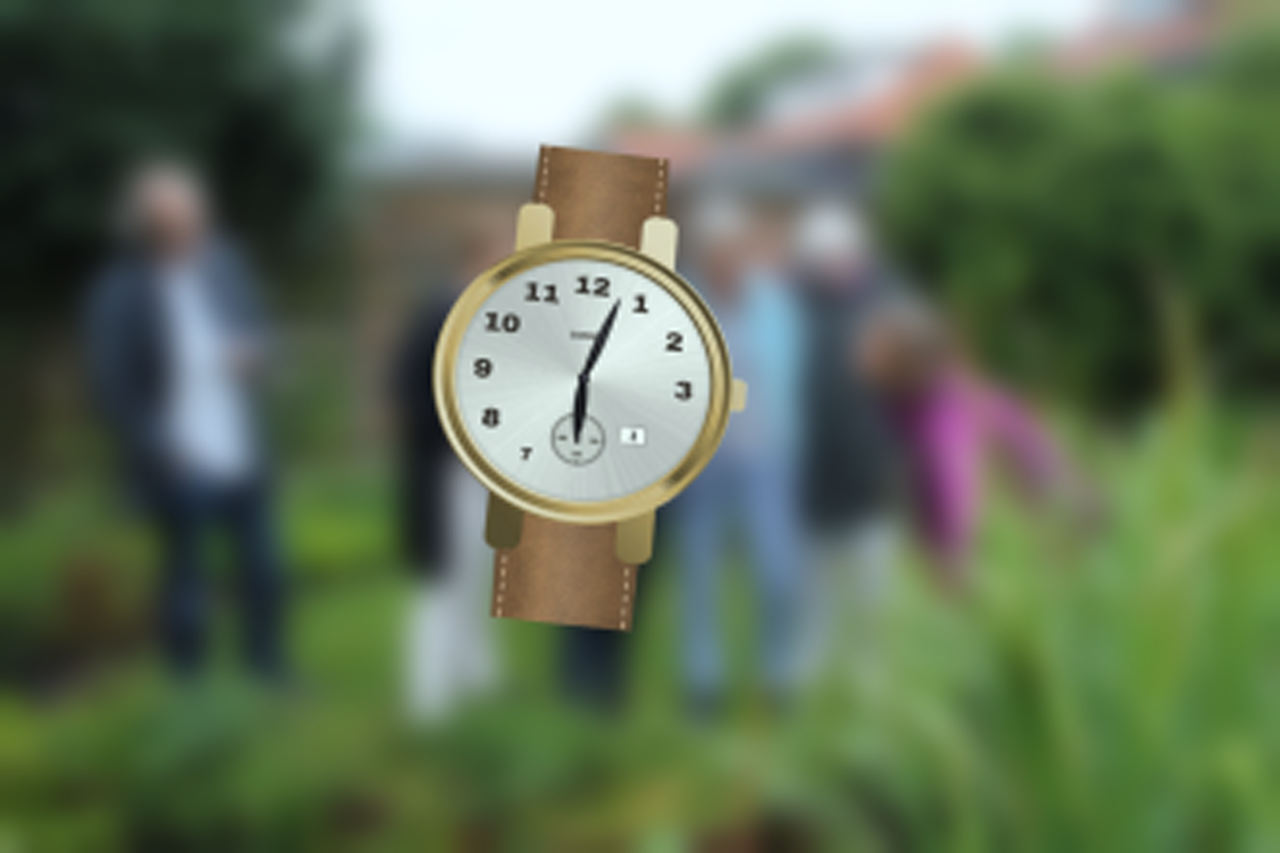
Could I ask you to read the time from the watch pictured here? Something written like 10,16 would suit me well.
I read 6,03
